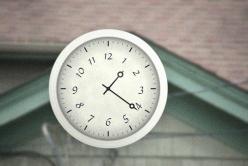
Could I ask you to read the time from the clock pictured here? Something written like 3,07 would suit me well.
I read 1,21
